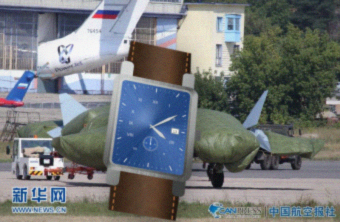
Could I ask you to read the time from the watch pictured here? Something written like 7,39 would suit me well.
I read 4,09
